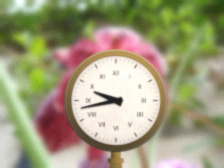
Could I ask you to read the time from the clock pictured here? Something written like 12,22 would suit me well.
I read 9,43
